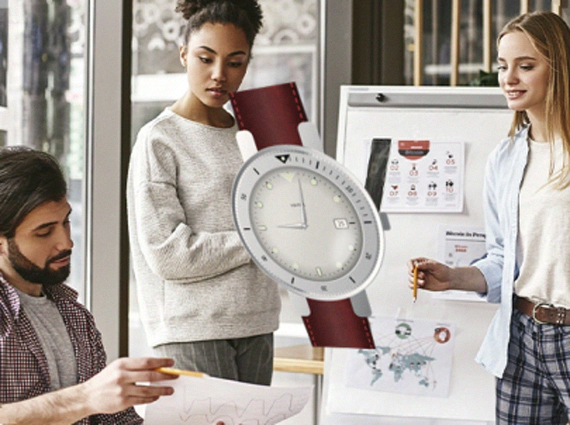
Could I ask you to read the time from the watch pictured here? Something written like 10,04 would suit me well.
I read 9,02
